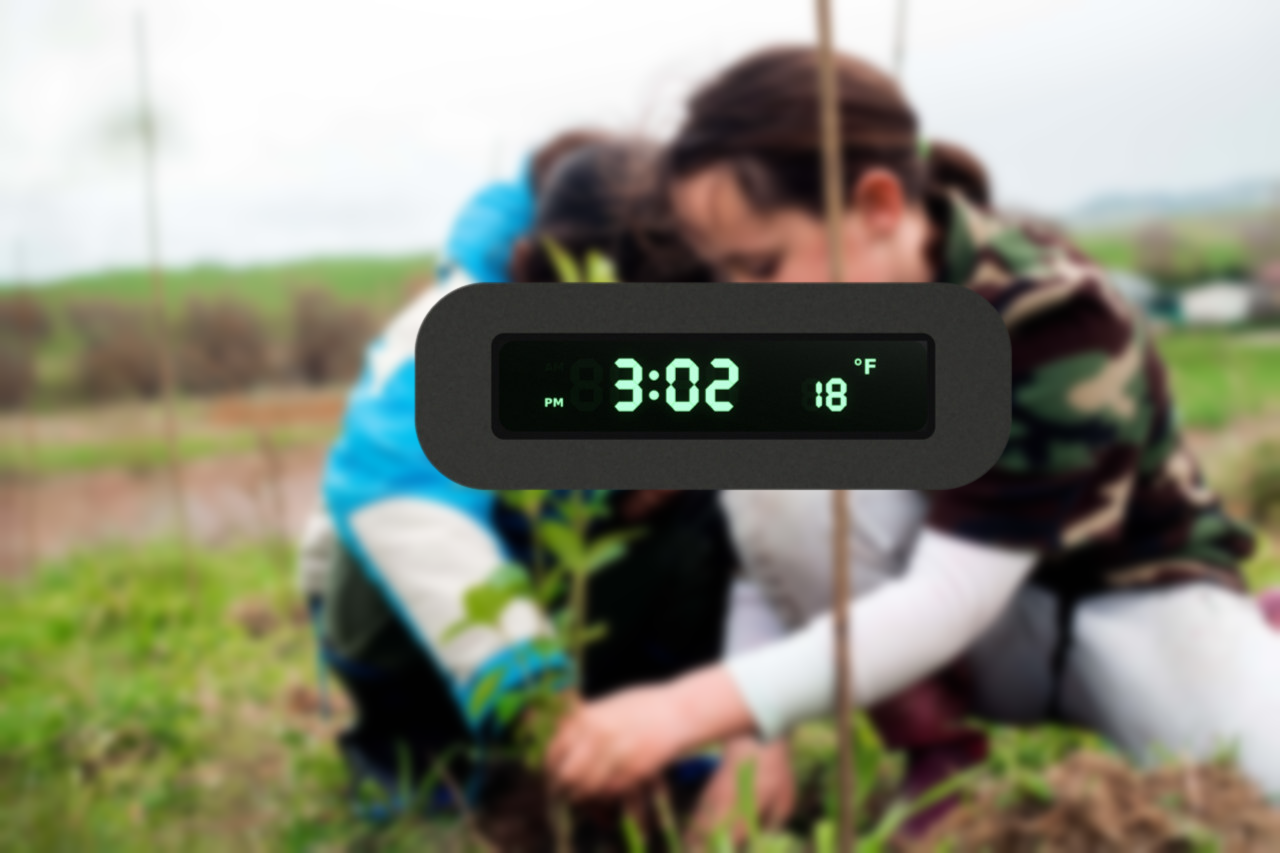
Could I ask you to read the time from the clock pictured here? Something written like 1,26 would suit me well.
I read 3,02
